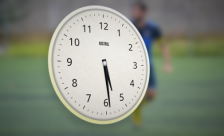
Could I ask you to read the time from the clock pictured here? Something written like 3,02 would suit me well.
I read 5,29
